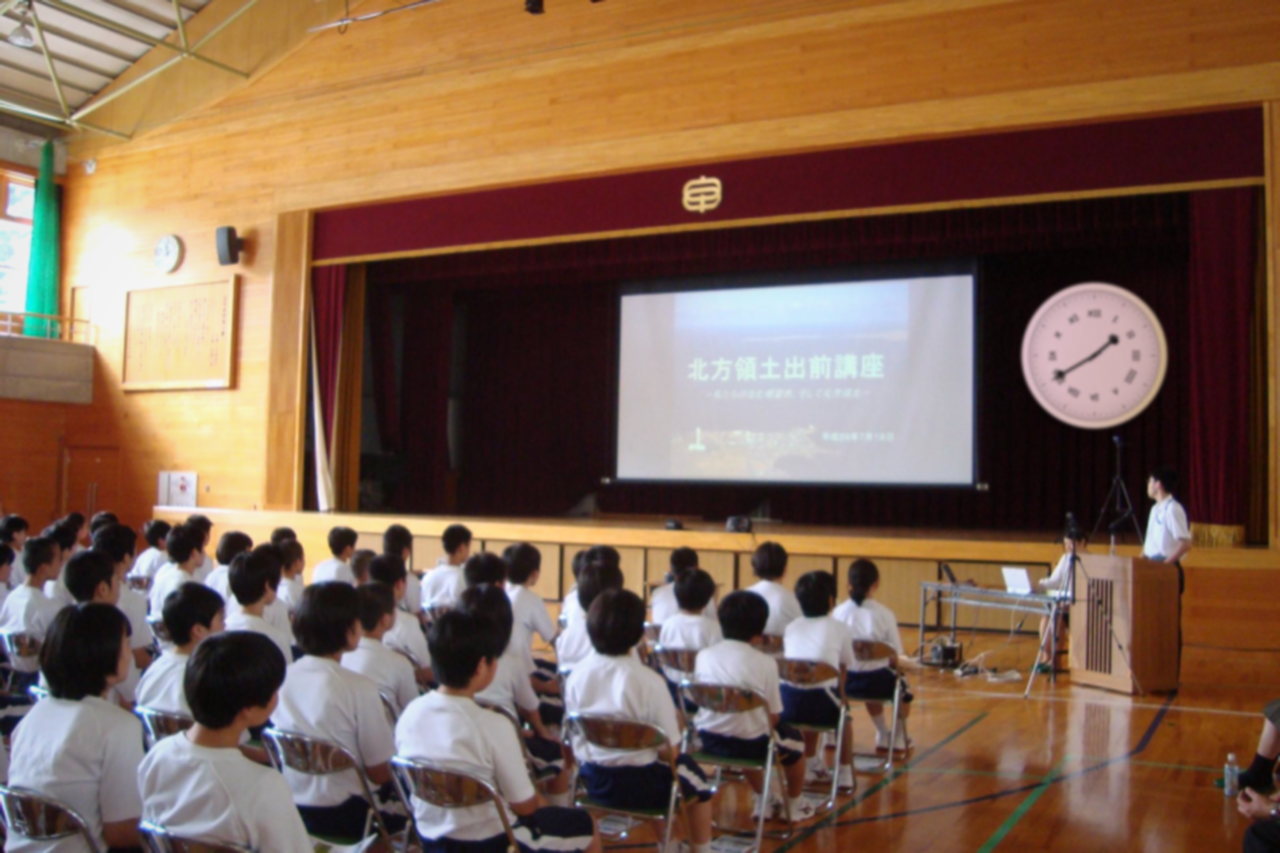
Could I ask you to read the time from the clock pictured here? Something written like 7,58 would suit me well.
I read 1,40
